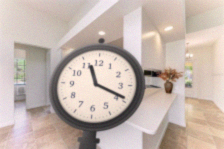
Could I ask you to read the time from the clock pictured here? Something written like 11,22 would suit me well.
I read 11,19
